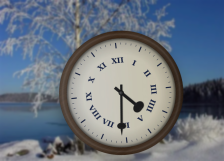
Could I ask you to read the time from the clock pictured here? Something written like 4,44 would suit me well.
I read 4,31
